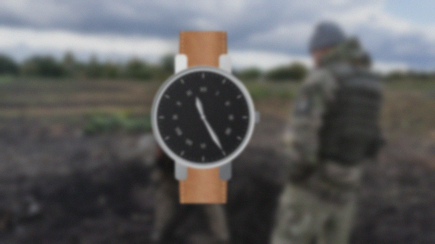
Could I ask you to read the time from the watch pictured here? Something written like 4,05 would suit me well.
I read 11,25
